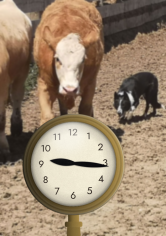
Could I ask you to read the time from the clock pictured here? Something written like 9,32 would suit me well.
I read 9,16
